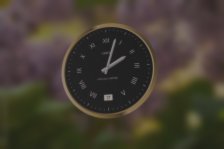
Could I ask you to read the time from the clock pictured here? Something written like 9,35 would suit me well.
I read 2,03
